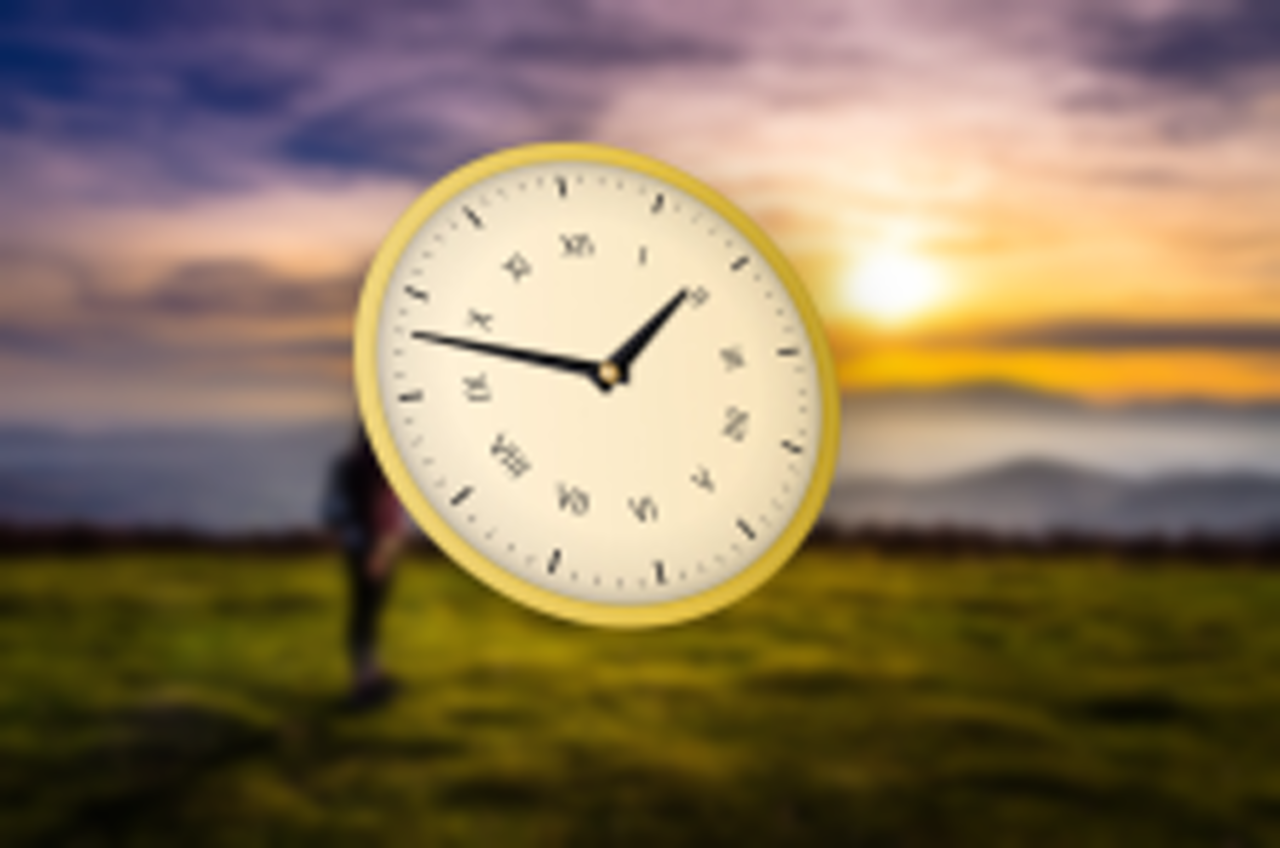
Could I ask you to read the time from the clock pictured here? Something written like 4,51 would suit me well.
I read 1,48
